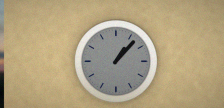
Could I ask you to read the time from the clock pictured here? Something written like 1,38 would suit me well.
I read 1,07
